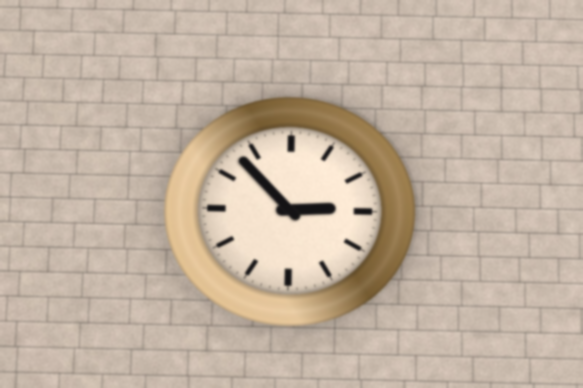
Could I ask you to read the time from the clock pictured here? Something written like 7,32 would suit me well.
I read 2,53
